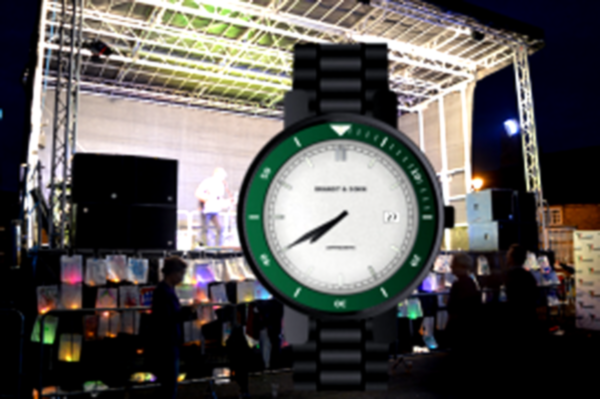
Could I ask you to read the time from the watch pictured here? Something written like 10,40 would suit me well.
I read 7,40
